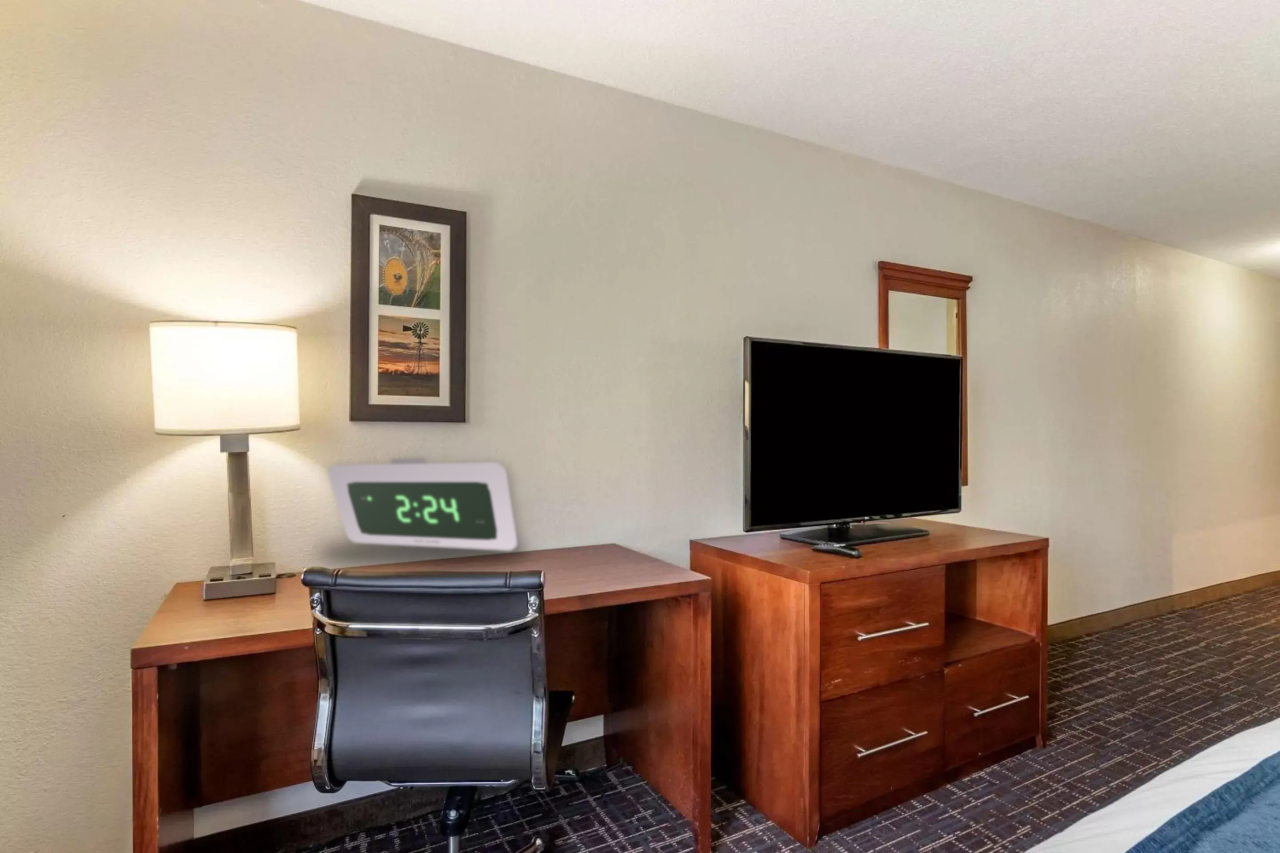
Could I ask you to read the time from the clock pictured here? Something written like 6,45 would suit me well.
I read 2,24
